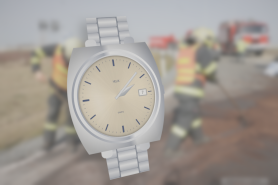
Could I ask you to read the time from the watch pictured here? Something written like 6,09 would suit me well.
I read 2,08
